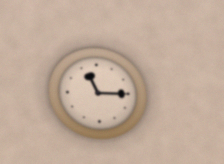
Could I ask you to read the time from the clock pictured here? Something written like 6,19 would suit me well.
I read 11,15
